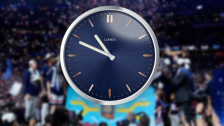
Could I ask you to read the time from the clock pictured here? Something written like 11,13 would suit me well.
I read 10,49
